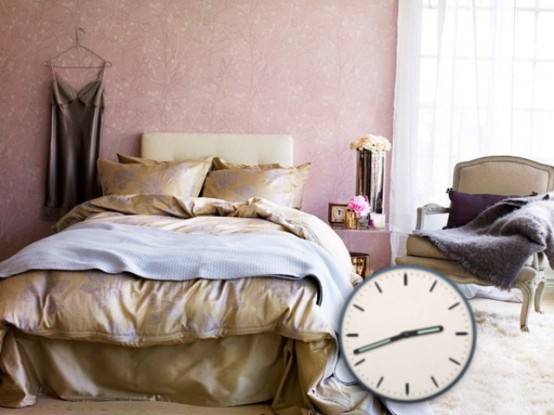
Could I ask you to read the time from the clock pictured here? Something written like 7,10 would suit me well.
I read 2,42
